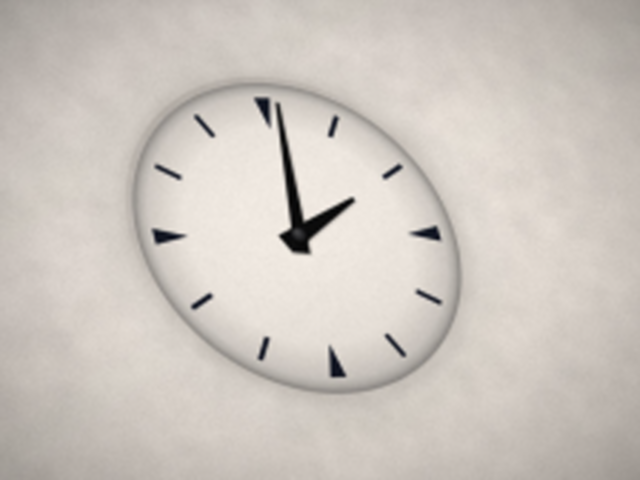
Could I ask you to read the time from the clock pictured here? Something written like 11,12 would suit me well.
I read 2,01
